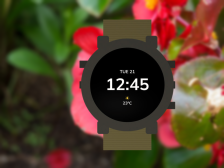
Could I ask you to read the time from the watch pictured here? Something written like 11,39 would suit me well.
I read 12,45
